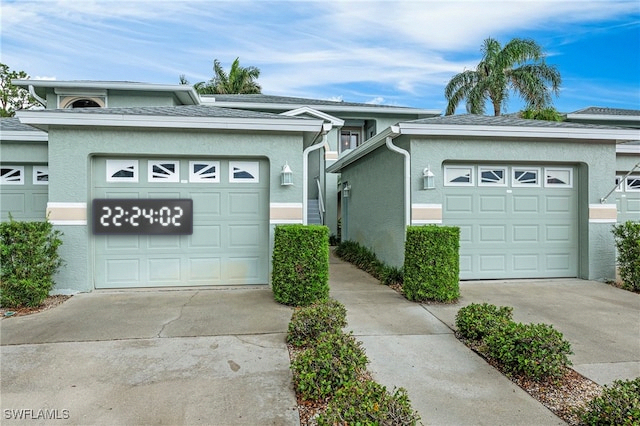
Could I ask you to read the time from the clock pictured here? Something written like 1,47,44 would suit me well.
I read 22,24,02
